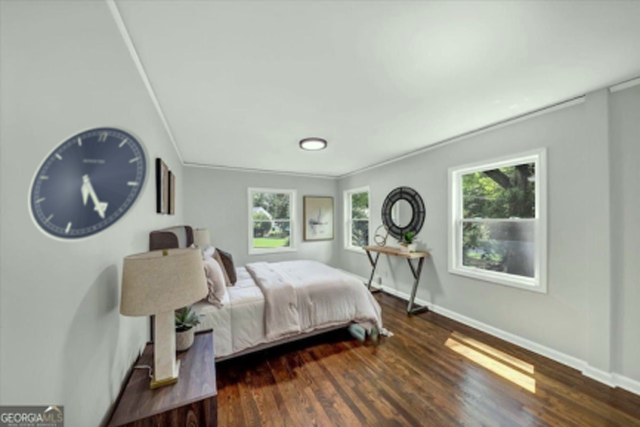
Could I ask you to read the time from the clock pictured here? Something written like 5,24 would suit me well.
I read 5,23
